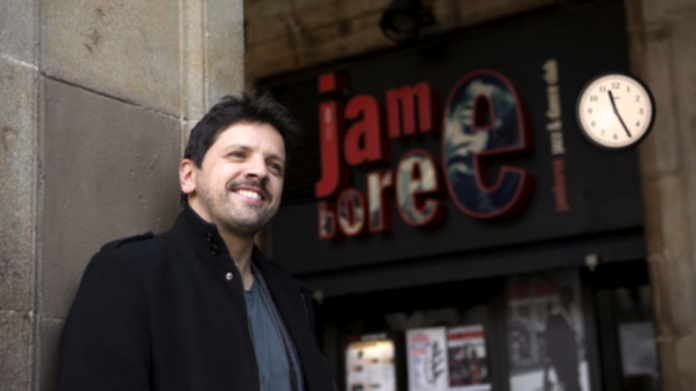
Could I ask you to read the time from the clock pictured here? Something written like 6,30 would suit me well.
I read 11,25
